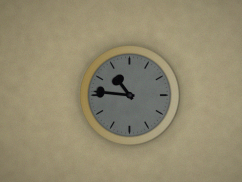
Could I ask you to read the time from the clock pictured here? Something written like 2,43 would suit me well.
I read 10,46
